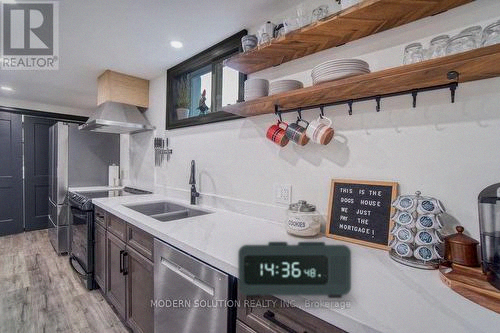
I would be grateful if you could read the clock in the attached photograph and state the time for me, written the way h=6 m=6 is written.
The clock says h=14 m=36
